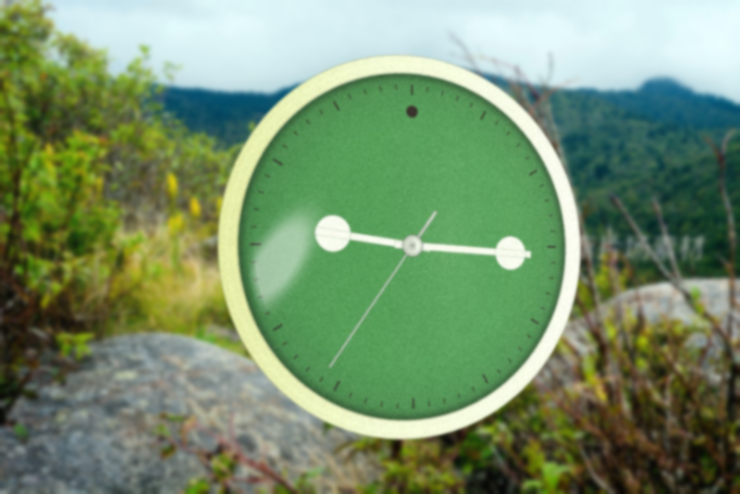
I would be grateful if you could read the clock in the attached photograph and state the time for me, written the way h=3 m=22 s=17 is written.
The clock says h=9 m=15 s=36
